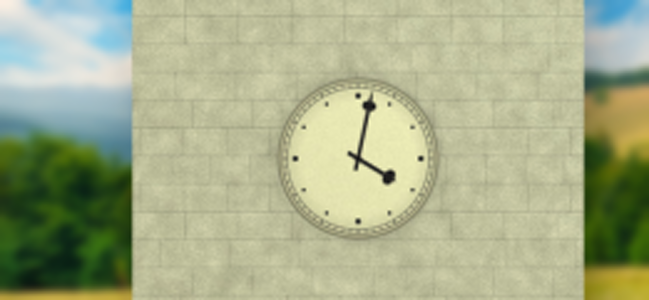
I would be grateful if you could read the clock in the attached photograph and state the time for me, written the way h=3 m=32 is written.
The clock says h=4 m=2
